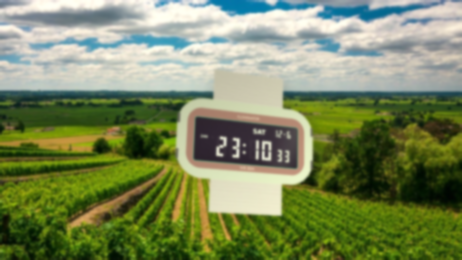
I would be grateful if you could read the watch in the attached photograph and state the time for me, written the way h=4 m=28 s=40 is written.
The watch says h=23 m=10 s=33
